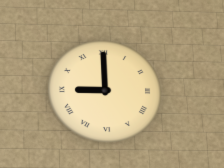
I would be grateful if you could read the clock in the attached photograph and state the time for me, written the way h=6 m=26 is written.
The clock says h=9 m=0
